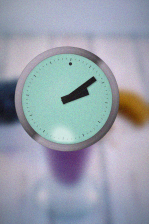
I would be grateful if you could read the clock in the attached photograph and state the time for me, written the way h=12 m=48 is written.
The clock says h=2 m=8
